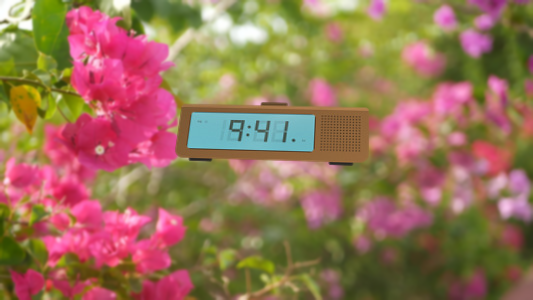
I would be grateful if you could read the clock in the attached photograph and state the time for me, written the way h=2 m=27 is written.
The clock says h=9 m=41
